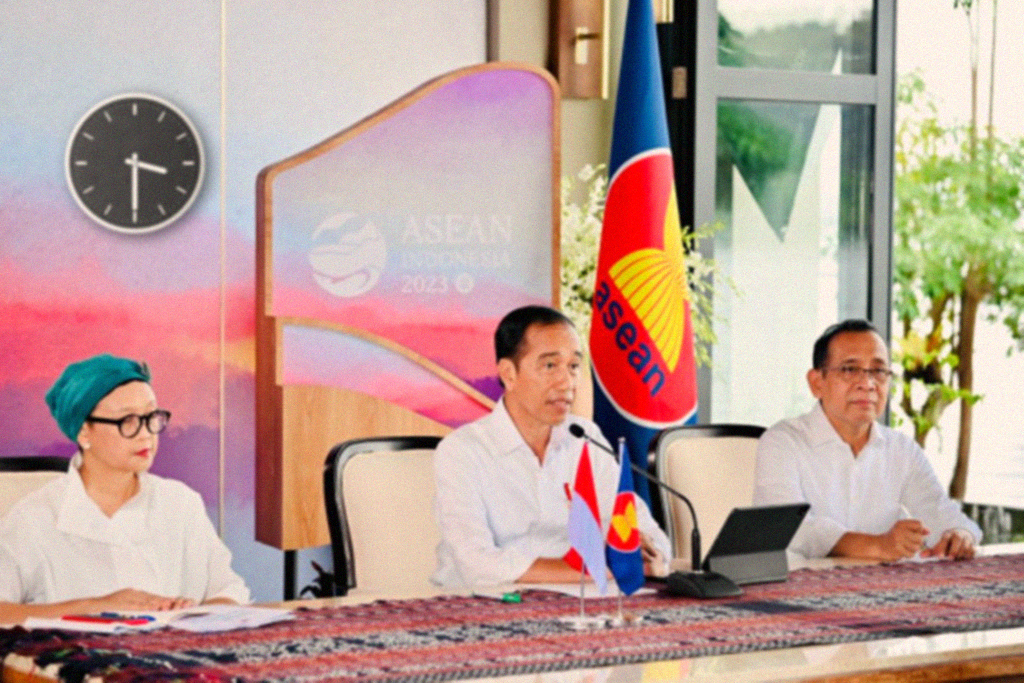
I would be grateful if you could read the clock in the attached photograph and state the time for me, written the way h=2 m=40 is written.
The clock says h=3 m=30
